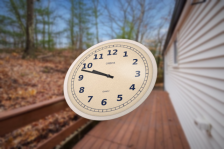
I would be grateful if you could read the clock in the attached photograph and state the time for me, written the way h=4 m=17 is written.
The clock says h=9 m=48
